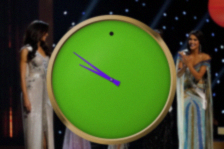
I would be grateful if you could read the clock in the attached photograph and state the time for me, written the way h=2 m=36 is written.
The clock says h=9 m=51
